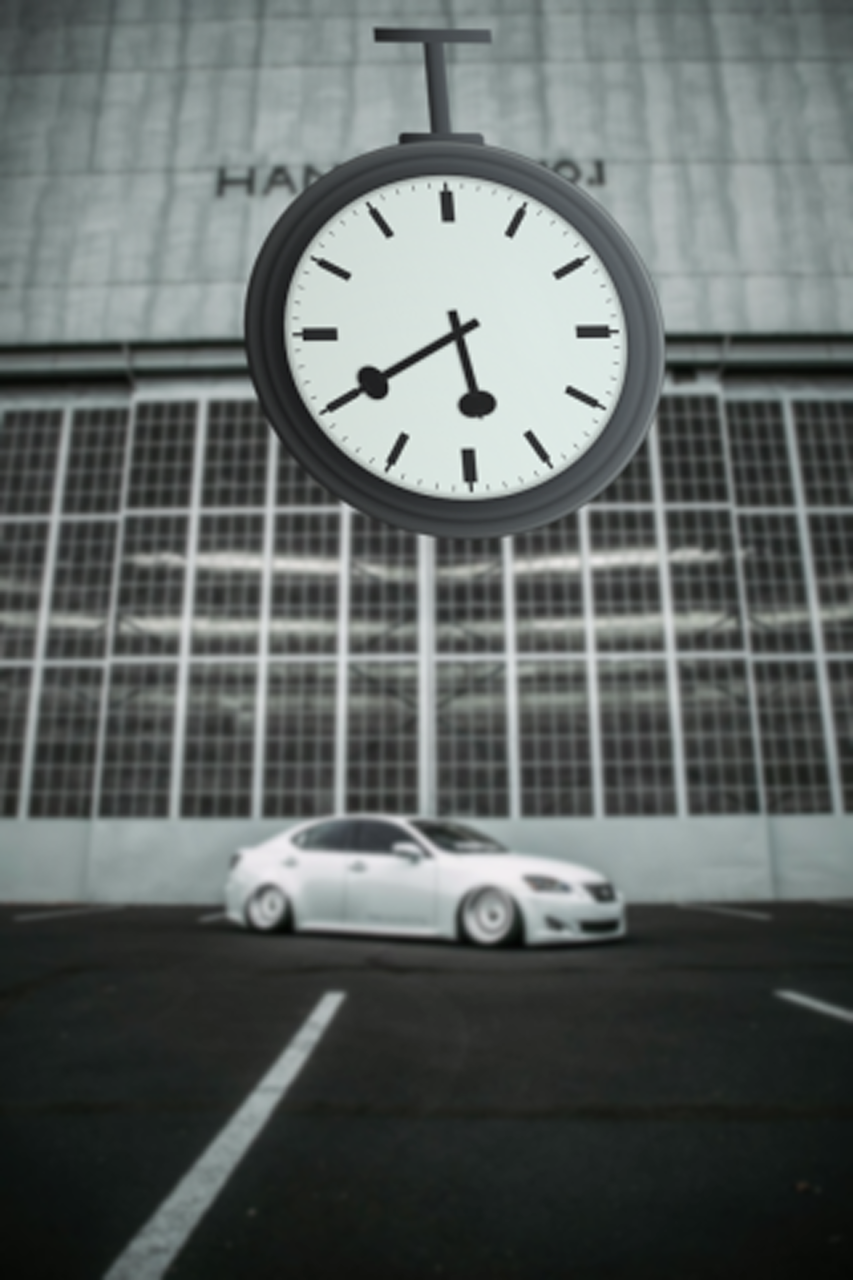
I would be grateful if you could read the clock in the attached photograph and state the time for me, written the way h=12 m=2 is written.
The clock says h=5 m=40
